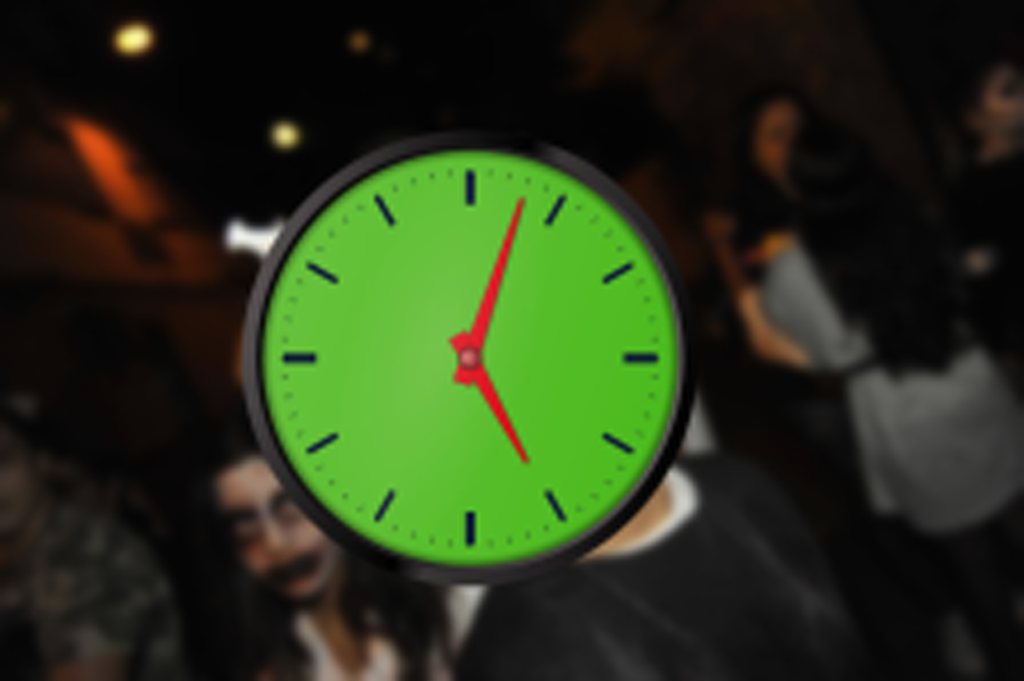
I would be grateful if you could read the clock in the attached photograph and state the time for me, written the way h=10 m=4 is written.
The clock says h=5 m=3
